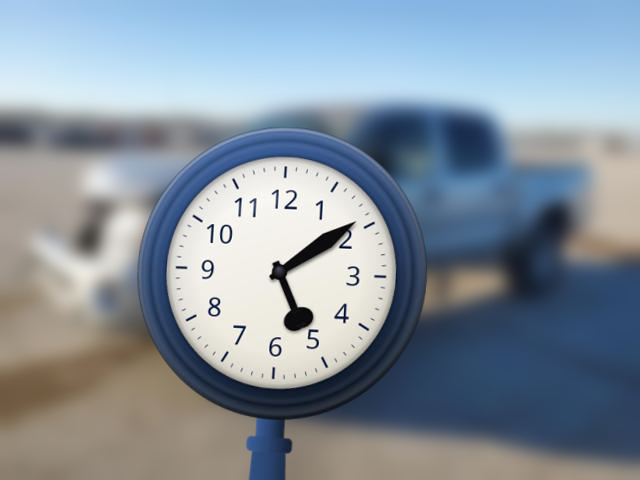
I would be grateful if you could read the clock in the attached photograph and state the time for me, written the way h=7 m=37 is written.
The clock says h=5 m=9
